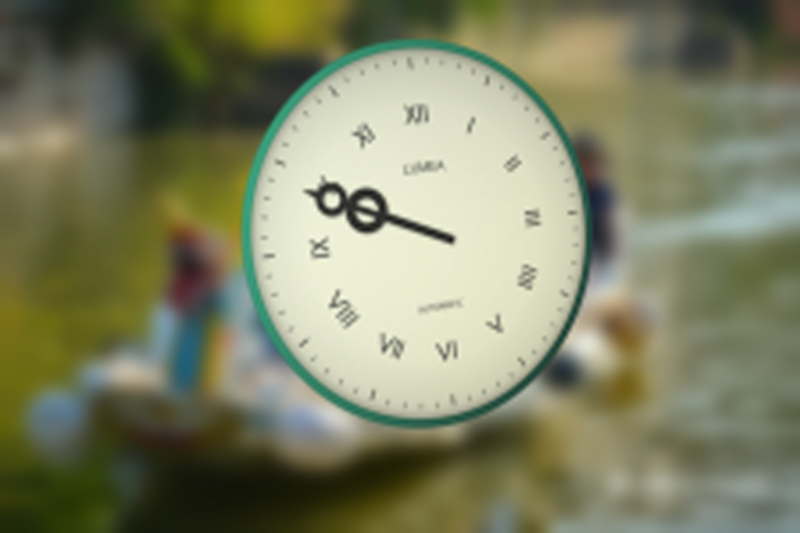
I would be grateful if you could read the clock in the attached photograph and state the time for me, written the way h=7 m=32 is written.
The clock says h=9 m=49
